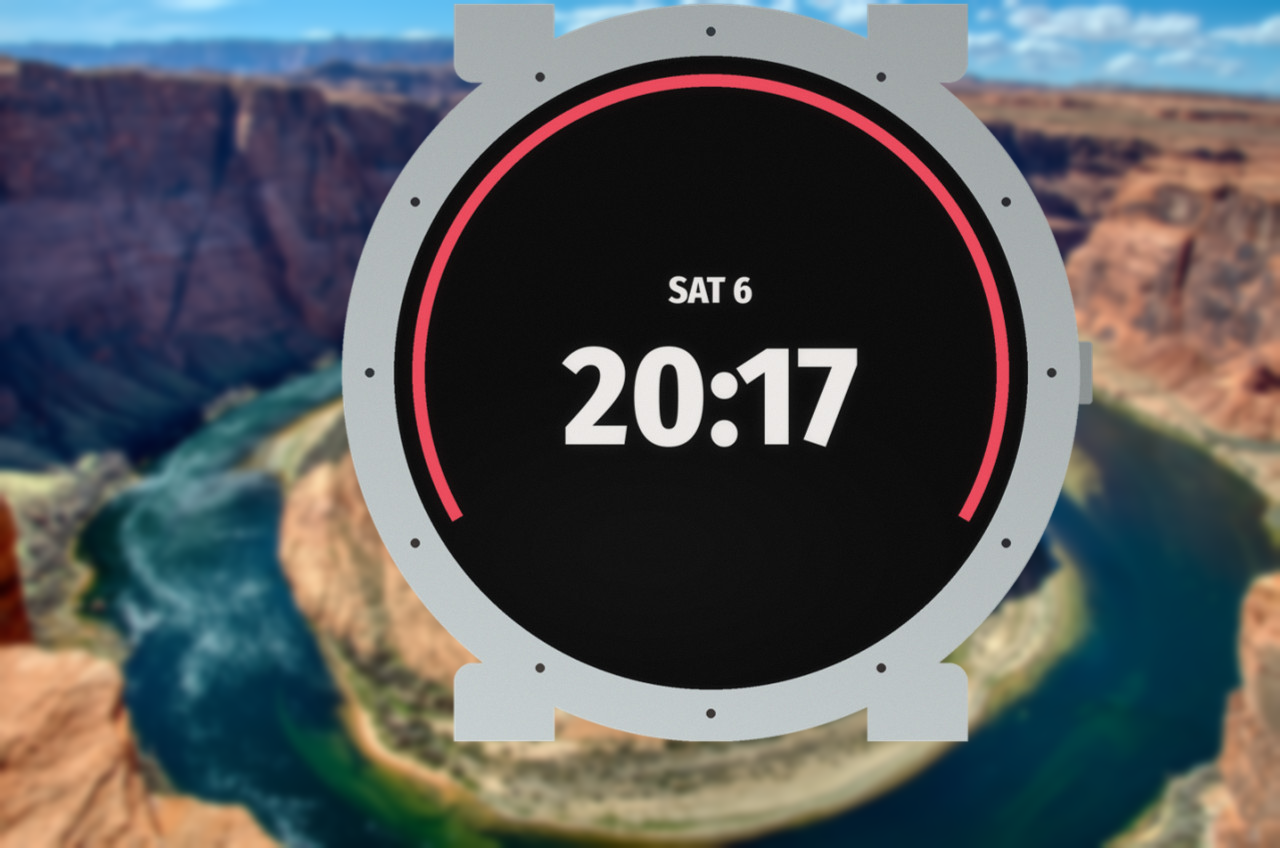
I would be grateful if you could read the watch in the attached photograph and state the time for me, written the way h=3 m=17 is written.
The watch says h=20 m=17
